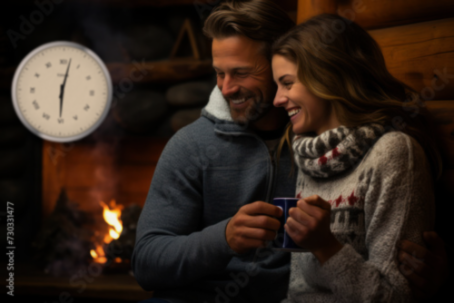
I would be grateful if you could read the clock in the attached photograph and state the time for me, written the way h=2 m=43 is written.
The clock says h=6 m=2
